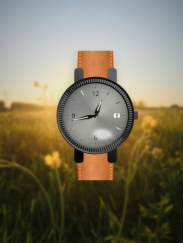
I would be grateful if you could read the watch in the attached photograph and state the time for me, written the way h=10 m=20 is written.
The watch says h=12 m=43
